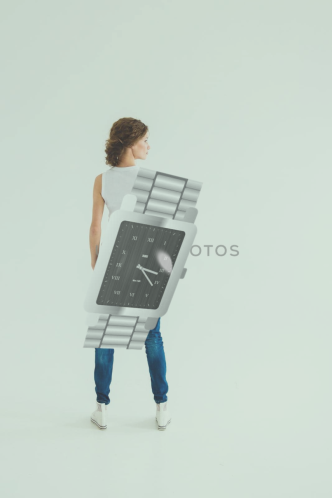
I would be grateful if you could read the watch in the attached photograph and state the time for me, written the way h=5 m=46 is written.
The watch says h=3 m=22
